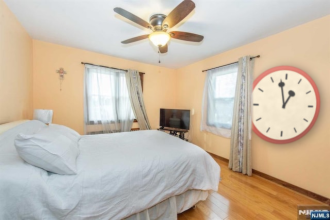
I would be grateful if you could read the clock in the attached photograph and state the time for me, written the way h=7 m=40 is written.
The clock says h=12 m=58
